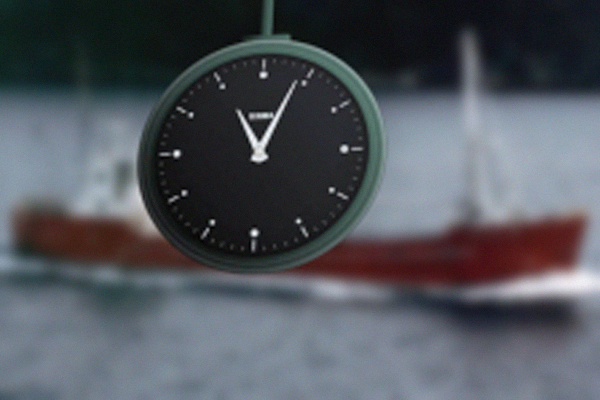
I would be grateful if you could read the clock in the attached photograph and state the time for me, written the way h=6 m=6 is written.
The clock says h=11 m=4
